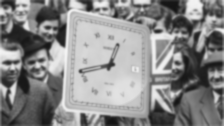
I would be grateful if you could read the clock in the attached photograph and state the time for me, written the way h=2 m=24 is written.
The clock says h=12 m=42
